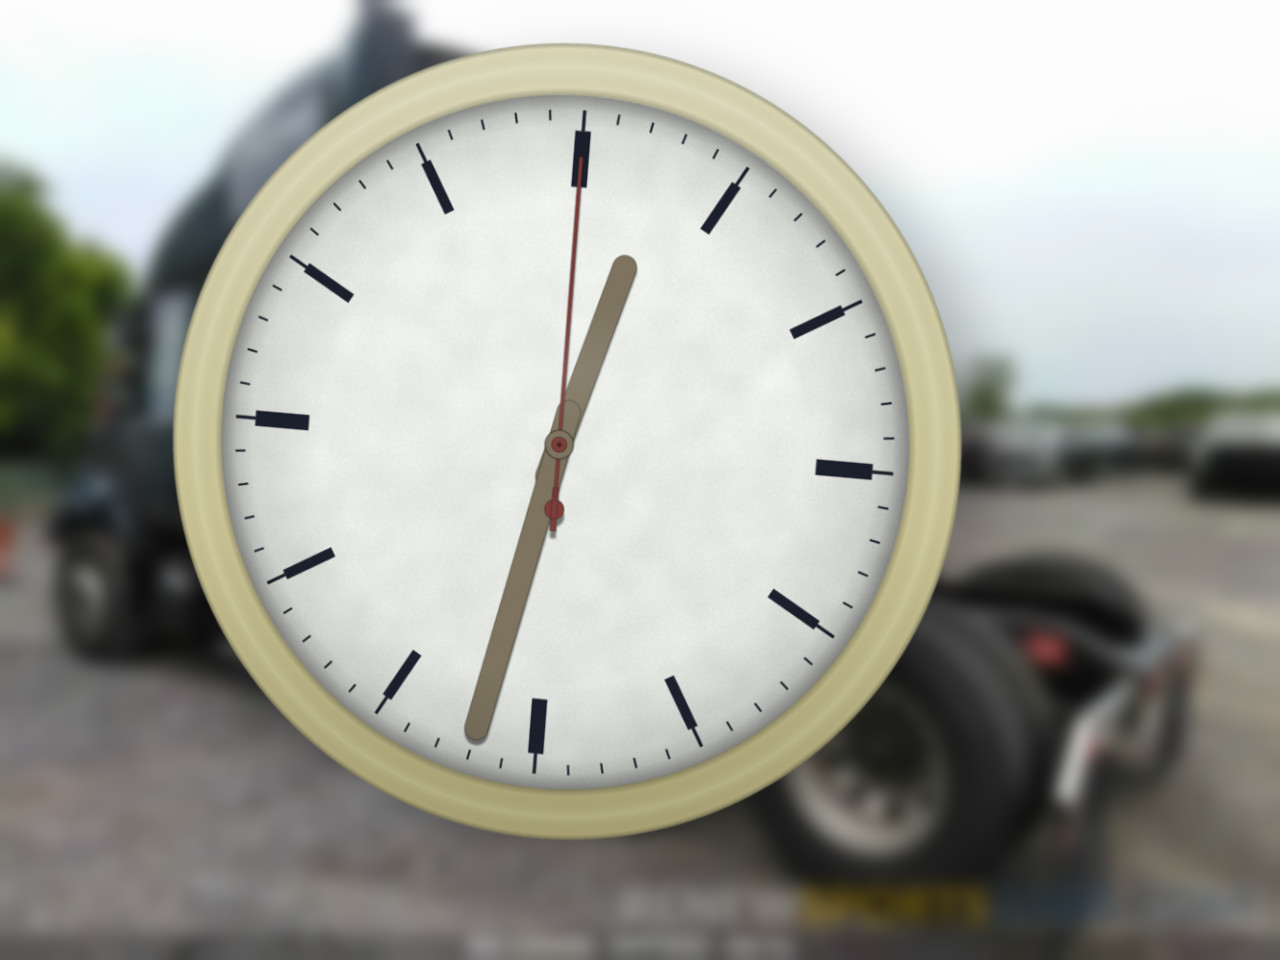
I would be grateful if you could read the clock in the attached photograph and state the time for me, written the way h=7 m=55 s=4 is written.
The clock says h=12 m=32 s=0
